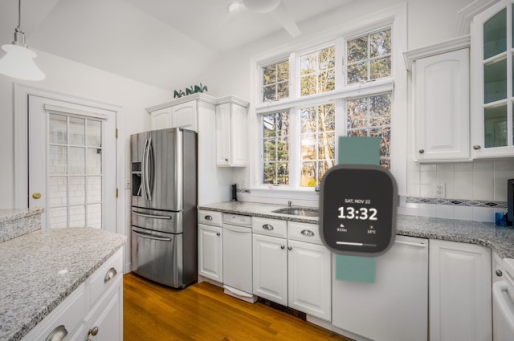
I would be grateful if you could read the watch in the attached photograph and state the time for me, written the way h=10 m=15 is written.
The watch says h=13 m=32
